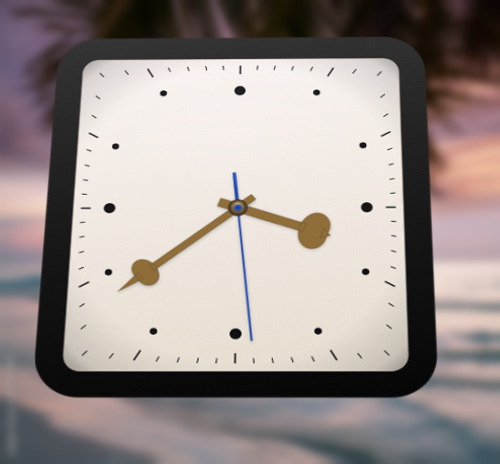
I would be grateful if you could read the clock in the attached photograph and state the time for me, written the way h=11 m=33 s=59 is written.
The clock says h=3 m=38 s=29
